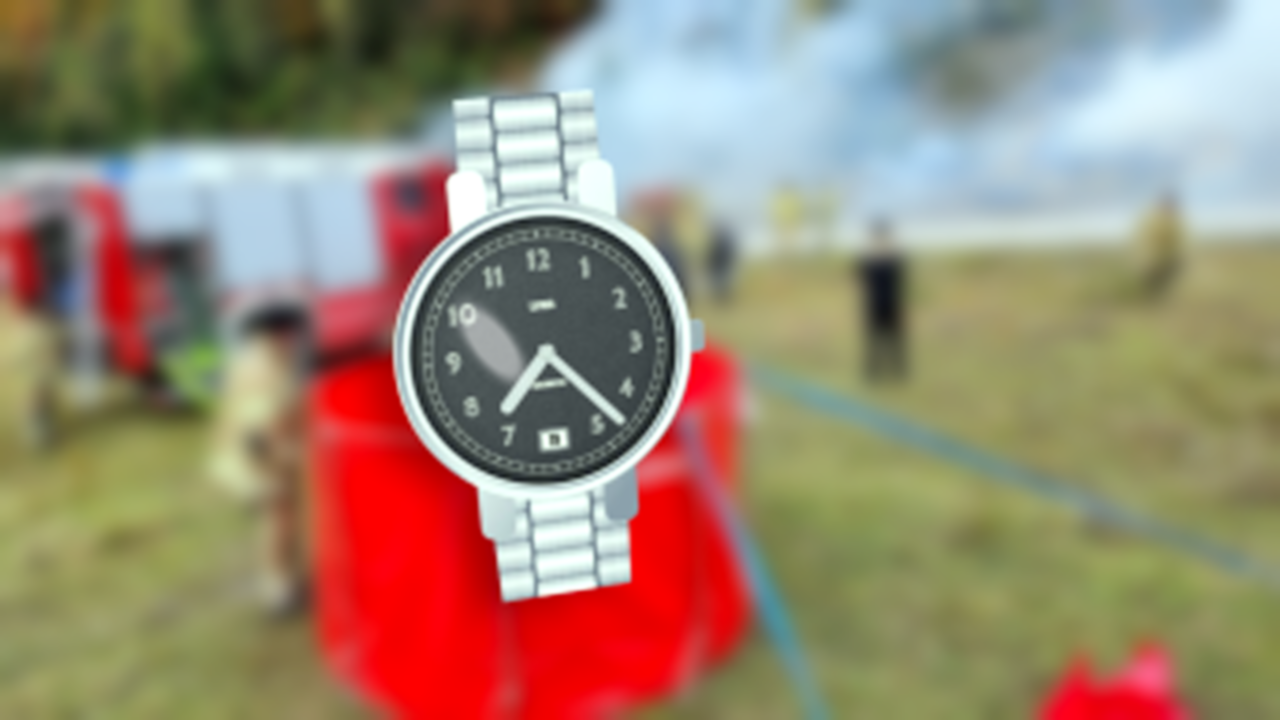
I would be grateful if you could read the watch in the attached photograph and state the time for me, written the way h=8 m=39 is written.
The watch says h=7 m=23
